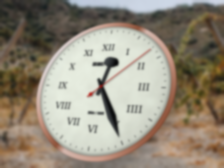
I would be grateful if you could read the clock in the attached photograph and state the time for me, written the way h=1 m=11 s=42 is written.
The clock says h=12 m=25 s=8
